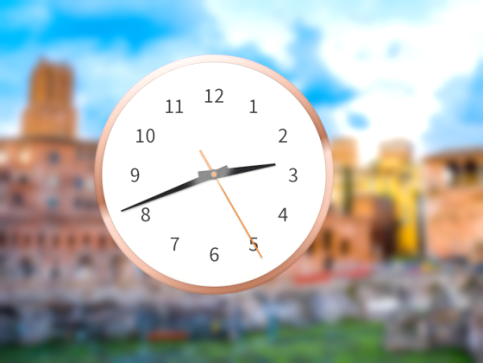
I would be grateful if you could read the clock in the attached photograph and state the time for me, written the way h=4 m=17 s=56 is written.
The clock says h=2 m=41 s=25
